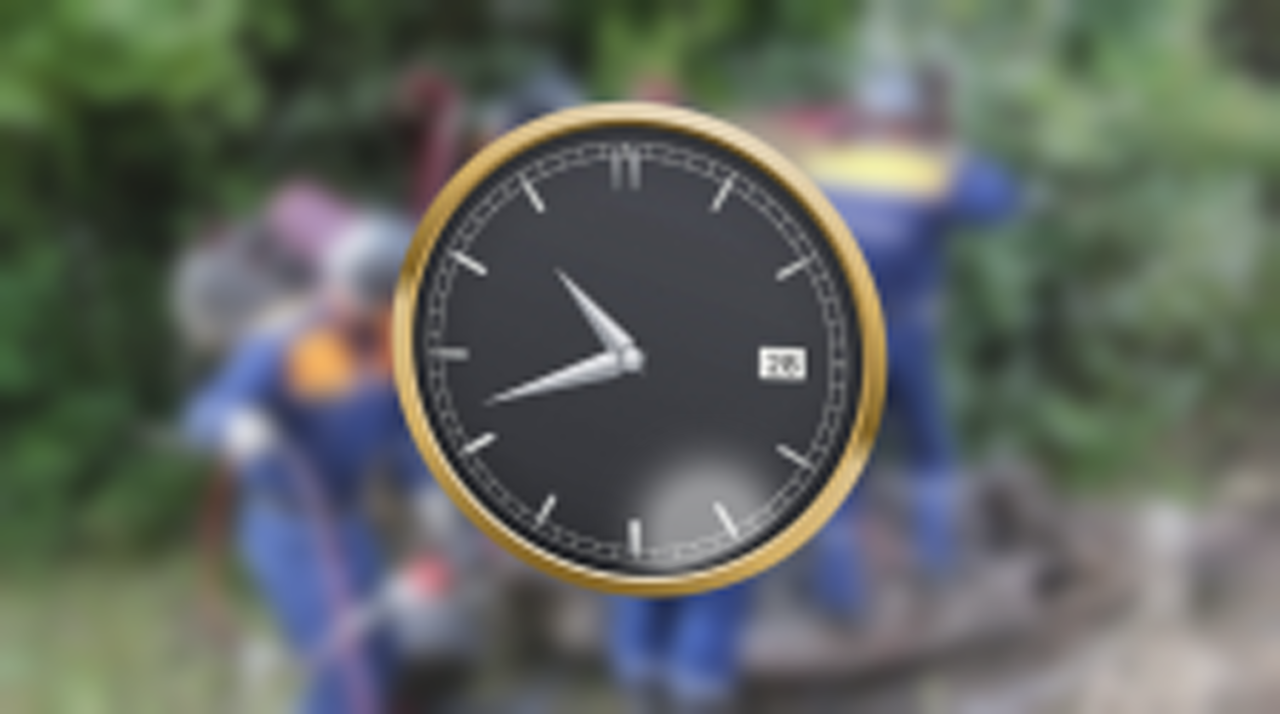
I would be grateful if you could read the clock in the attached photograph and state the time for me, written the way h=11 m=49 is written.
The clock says h=10 m=42
